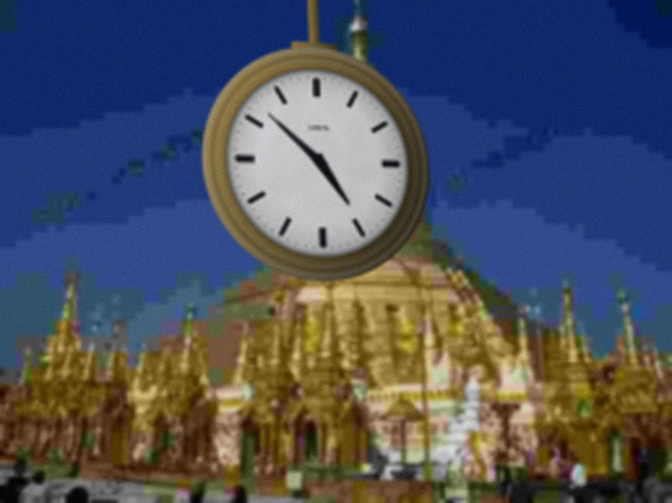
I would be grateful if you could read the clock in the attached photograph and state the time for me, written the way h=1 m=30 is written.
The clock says h=4 m=52
